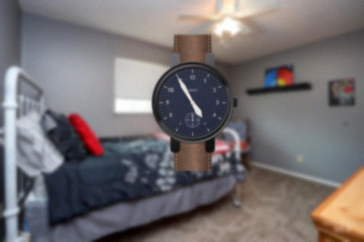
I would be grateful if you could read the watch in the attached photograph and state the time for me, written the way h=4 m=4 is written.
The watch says h=4 m=55
